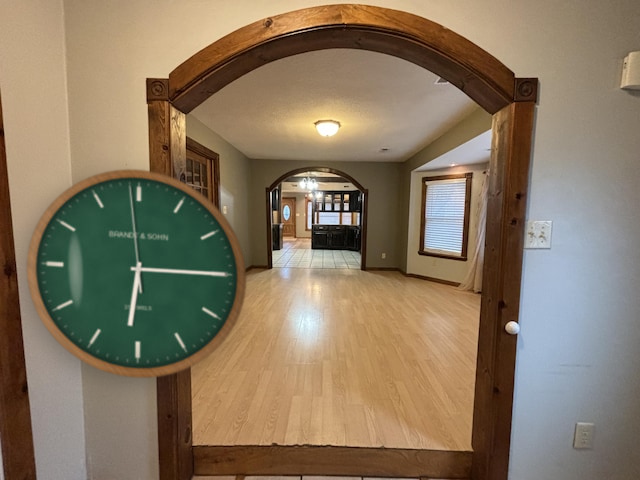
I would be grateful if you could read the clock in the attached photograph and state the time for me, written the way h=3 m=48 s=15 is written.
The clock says h=6 m=14 s=59
